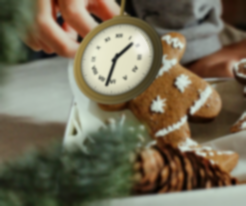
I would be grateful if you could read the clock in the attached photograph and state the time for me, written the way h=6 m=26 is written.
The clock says h=1 m=32
